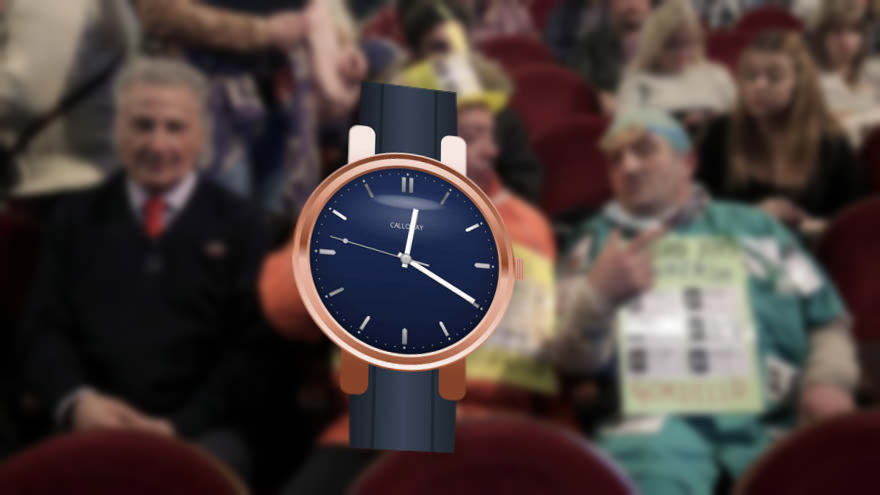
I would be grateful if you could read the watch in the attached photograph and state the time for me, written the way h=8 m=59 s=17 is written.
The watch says h=12 m=19 s=47
